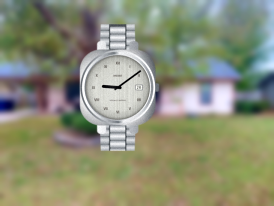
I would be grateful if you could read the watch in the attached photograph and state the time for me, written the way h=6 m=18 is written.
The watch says h=9 m=9
